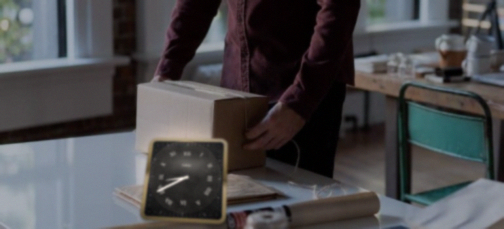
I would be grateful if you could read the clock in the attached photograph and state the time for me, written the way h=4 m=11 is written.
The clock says h=8 m=40
